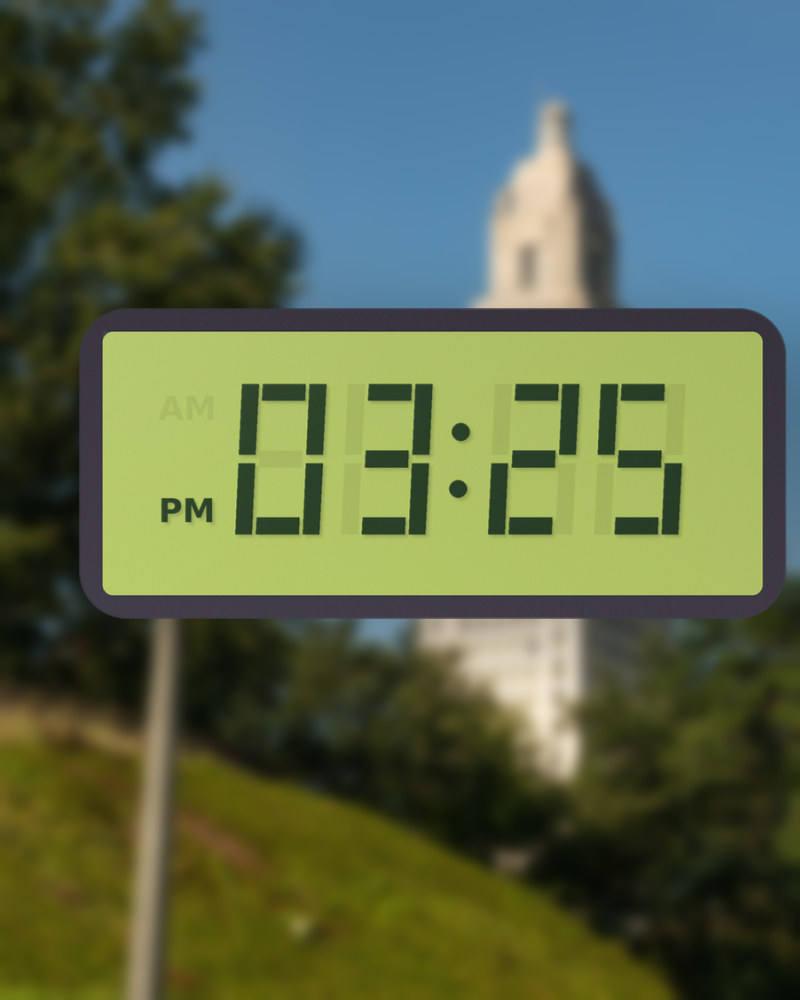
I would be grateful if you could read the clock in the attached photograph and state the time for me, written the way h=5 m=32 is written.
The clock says h=3 m=25
